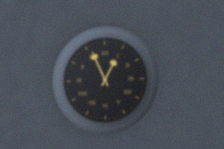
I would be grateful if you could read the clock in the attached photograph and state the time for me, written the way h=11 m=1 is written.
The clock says h=12 m=56
